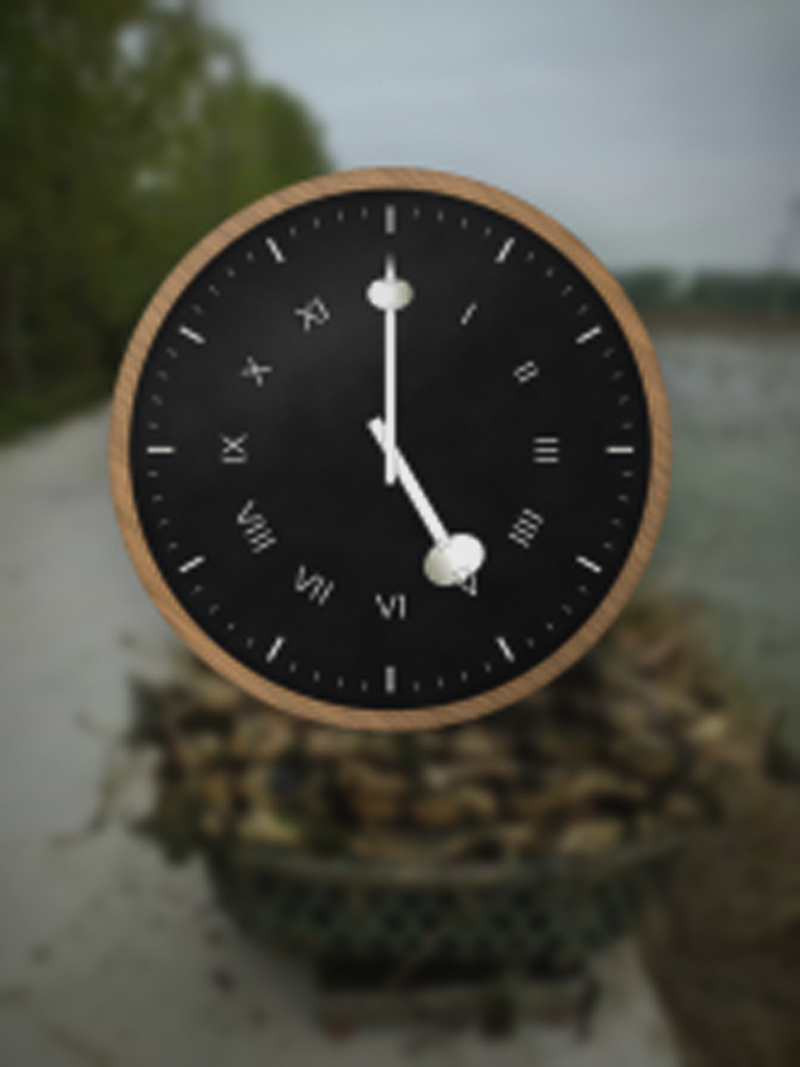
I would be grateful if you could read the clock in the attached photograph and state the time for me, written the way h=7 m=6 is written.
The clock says h=5 m=0
